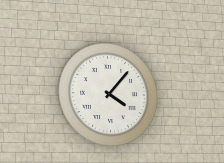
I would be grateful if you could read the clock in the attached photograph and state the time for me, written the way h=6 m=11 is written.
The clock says h=4 m=7
